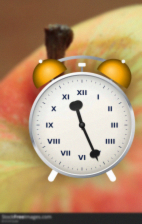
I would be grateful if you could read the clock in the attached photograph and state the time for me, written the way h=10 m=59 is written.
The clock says h=11 m=26
